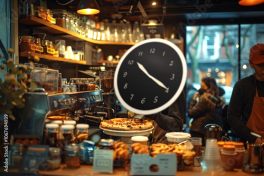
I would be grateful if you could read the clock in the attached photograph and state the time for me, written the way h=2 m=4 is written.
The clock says h=10 m=20
